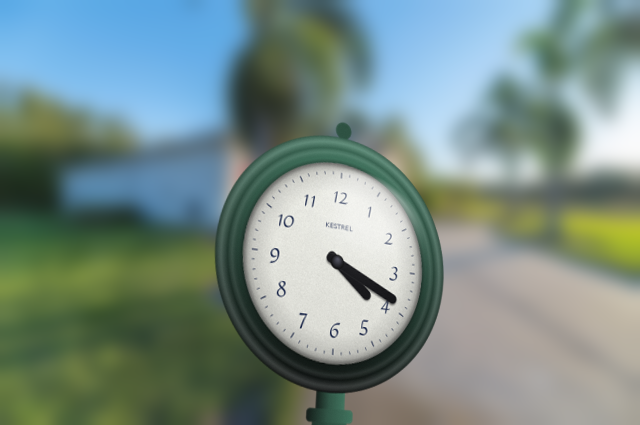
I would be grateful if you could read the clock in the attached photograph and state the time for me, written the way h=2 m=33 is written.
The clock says h=4 m=19
